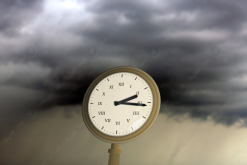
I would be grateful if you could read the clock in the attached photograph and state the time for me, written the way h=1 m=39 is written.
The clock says h=2 m=16
